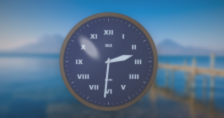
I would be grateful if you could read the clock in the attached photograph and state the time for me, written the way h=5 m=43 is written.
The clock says h=2 m=31
